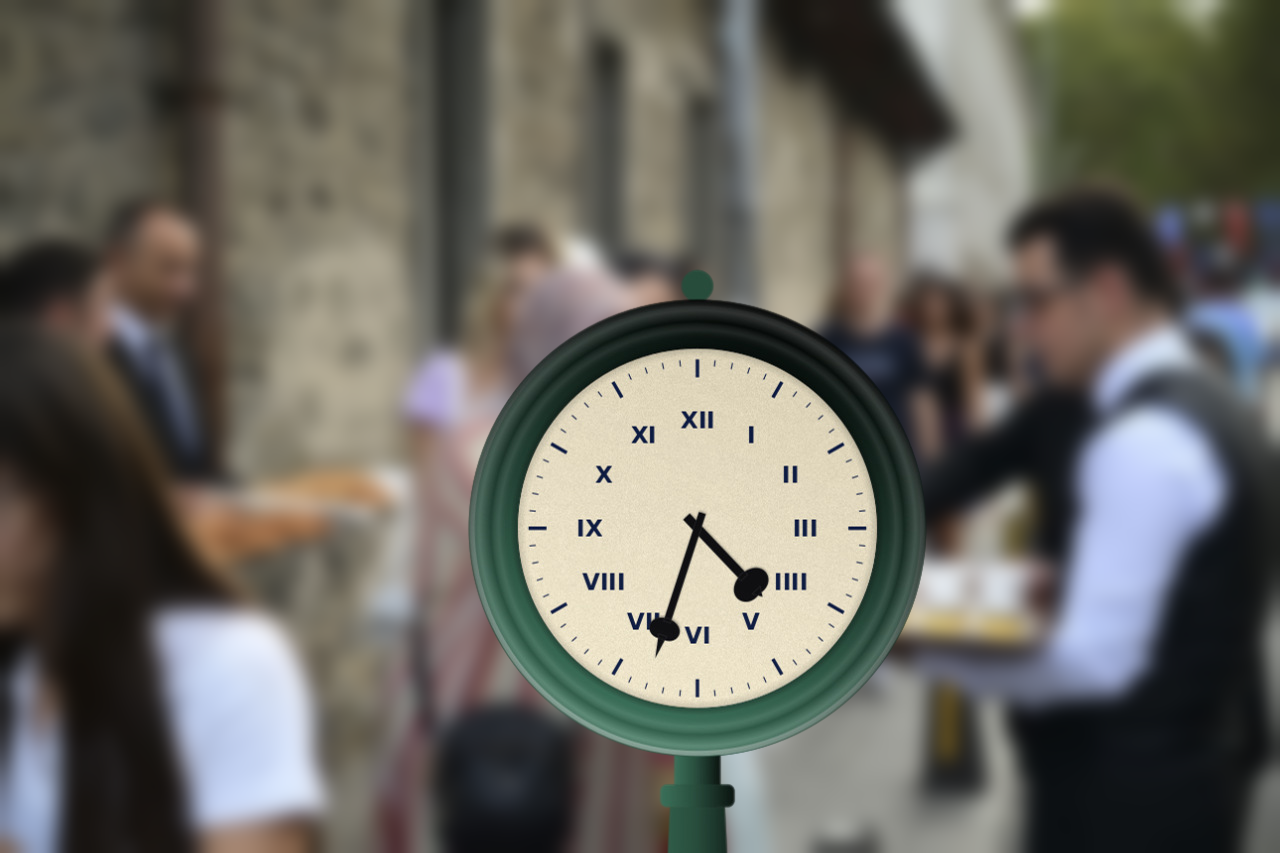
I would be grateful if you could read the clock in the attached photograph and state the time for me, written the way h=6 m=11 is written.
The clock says h=4 m=33
